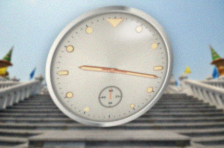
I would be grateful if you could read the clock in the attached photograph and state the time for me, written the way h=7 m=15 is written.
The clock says h=9 m=17
